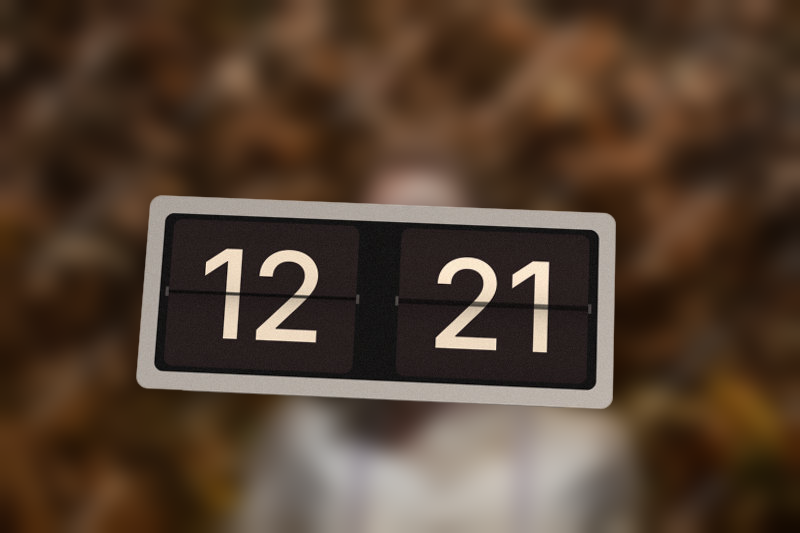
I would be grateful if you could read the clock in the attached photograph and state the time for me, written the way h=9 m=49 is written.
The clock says h=12 m=21
